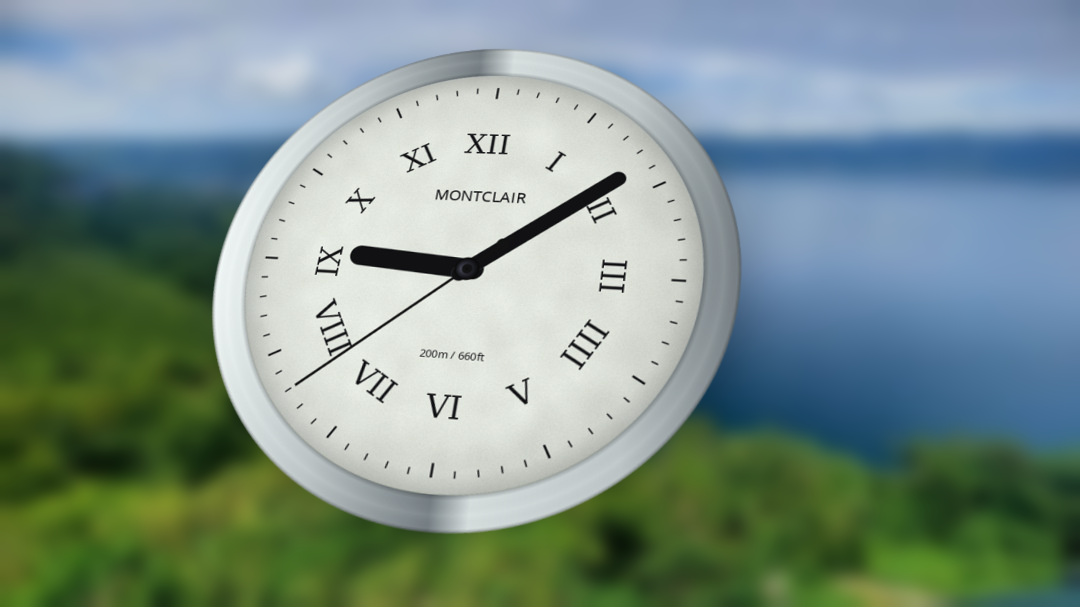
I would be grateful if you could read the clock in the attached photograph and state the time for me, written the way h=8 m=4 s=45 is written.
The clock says h=9 m=8 s=38
